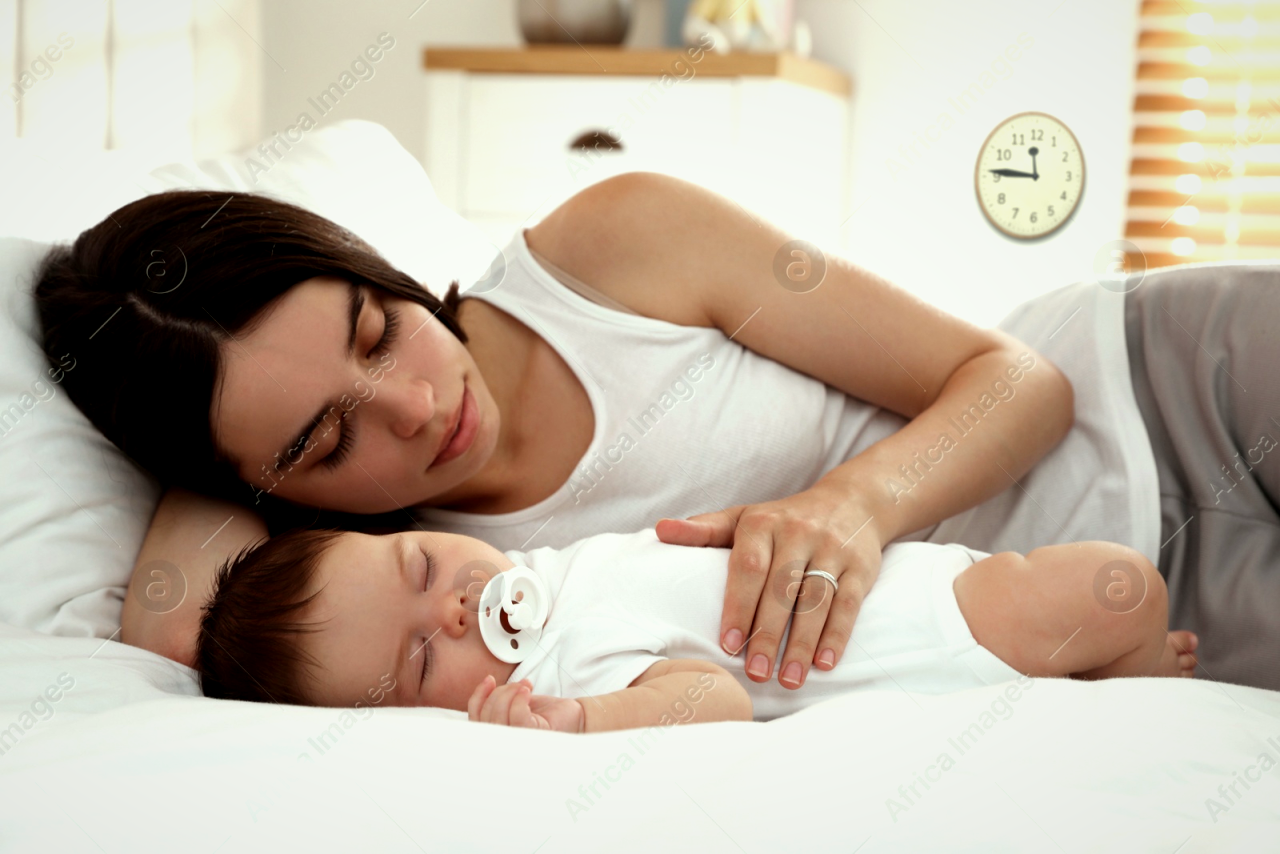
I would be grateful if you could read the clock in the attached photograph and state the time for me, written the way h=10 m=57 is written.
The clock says h=11 m=46
